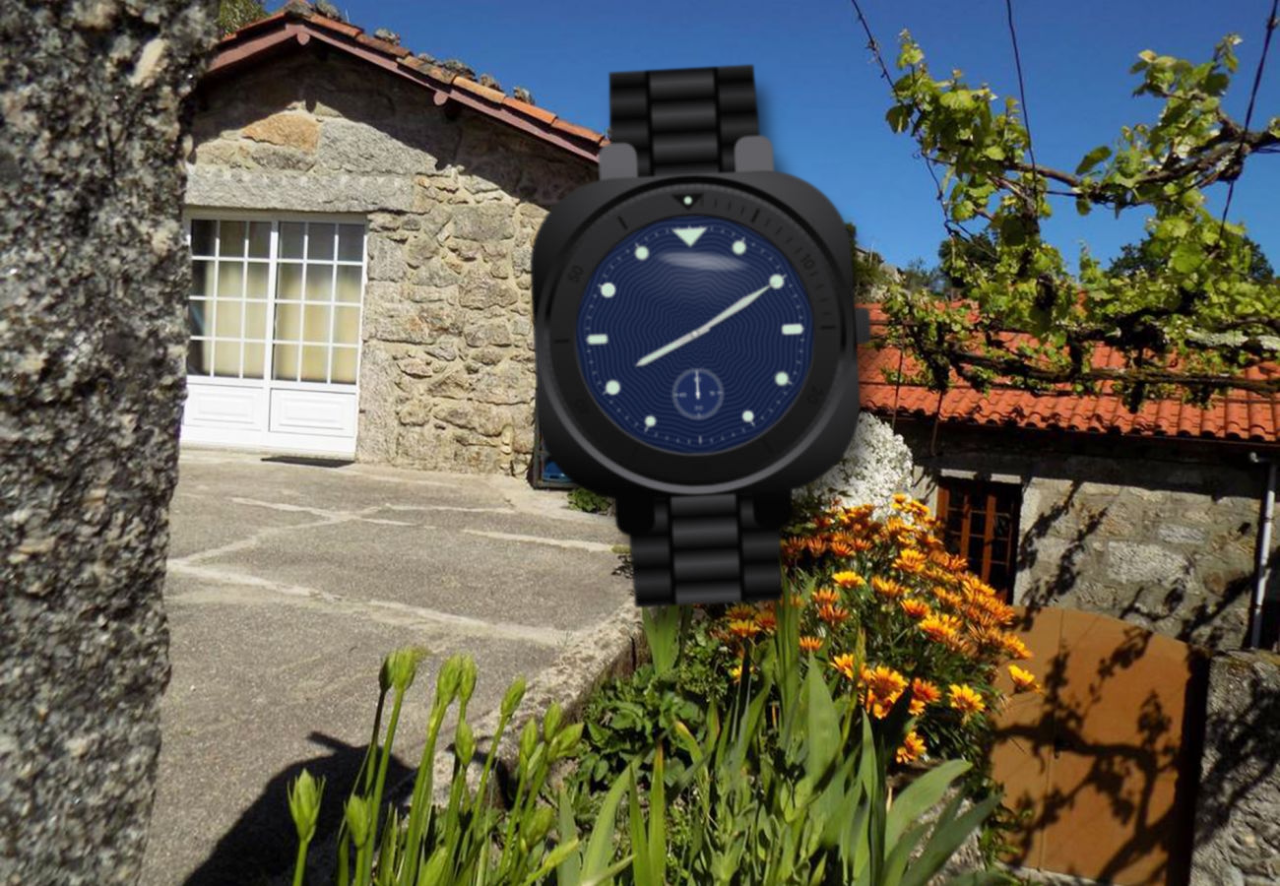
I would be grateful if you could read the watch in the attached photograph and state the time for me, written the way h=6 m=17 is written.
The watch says h=8 m=10
